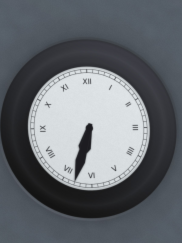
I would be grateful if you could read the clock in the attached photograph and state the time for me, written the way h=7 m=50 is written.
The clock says h=6 m=33
